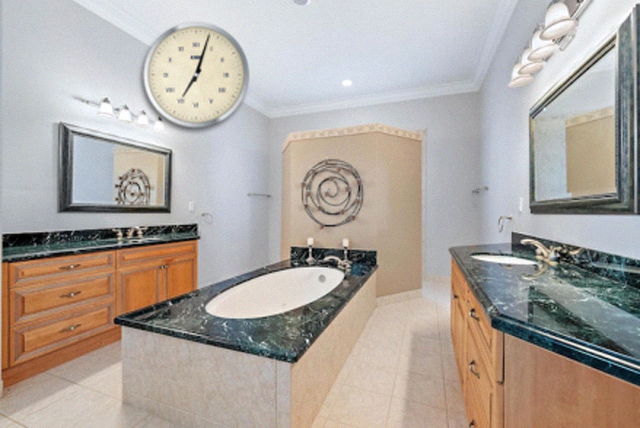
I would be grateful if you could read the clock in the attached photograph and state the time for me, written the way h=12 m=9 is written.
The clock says h=7 m=3
